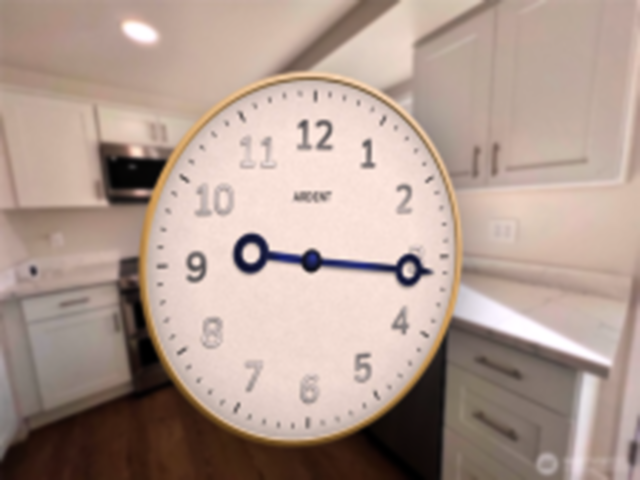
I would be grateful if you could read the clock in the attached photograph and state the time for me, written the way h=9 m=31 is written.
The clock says h=9 m=16
